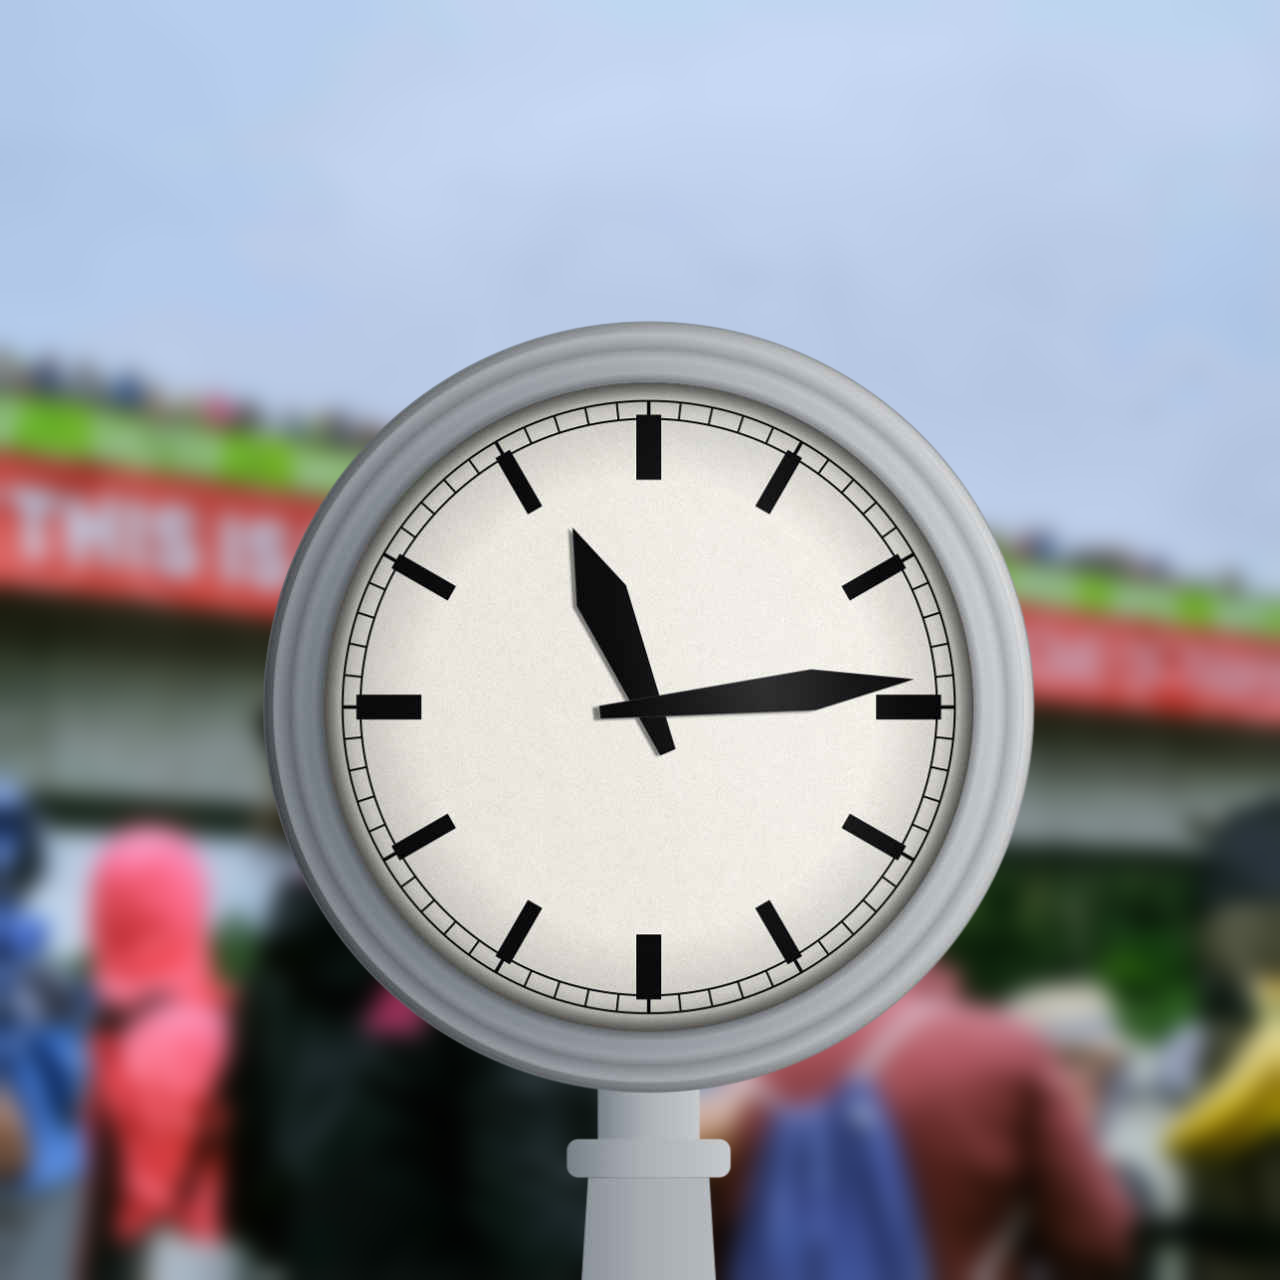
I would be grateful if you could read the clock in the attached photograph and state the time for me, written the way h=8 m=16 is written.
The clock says h=11 m=14
